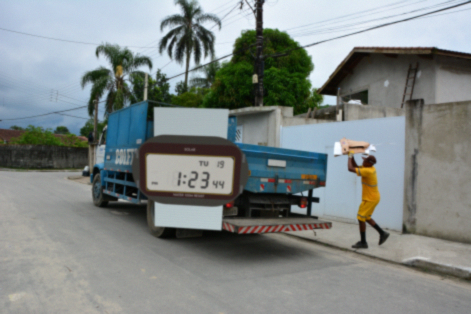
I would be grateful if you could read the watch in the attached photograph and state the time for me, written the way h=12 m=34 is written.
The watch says h=1 m=23
